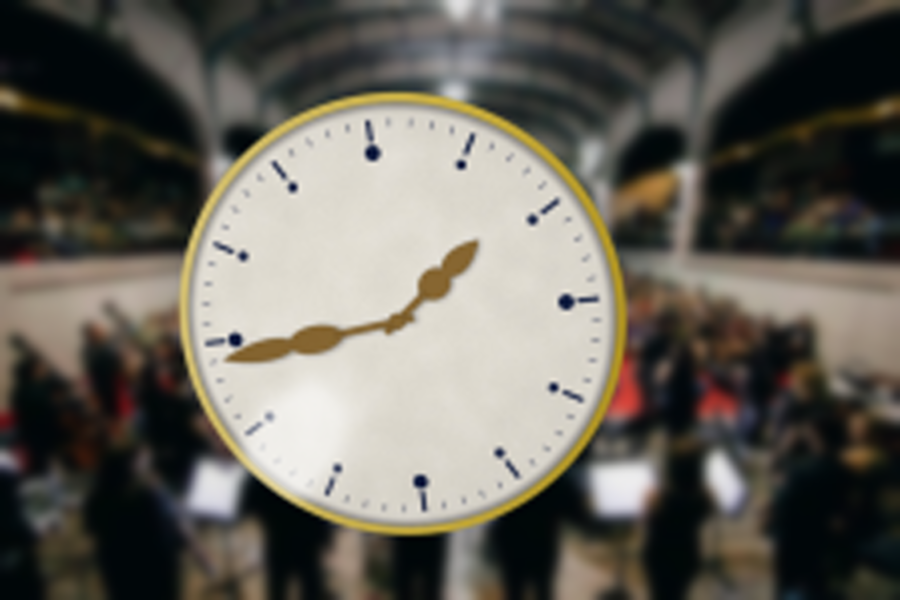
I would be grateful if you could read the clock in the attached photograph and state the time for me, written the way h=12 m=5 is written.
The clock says h=1 m=44
